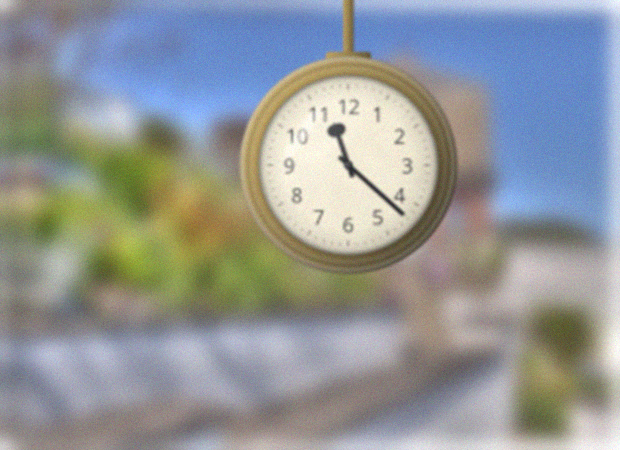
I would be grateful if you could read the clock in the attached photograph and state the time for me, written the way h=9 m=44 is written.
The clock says h=11 m=22
